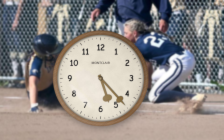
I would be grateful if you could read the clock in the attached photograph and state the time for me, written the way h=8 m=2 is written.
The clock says h=5 m=23
